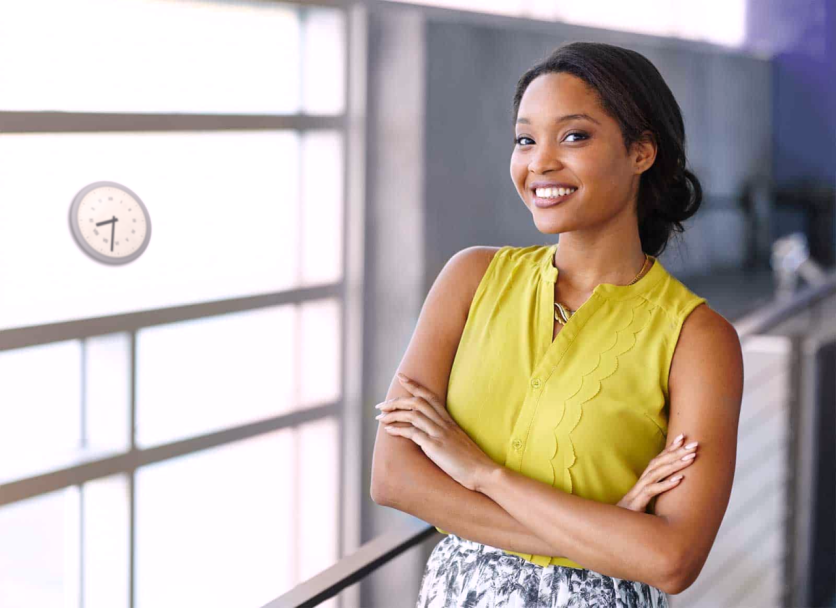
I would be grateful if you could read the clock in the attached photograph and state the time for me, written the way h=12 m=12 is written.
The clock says h=8 m=32
